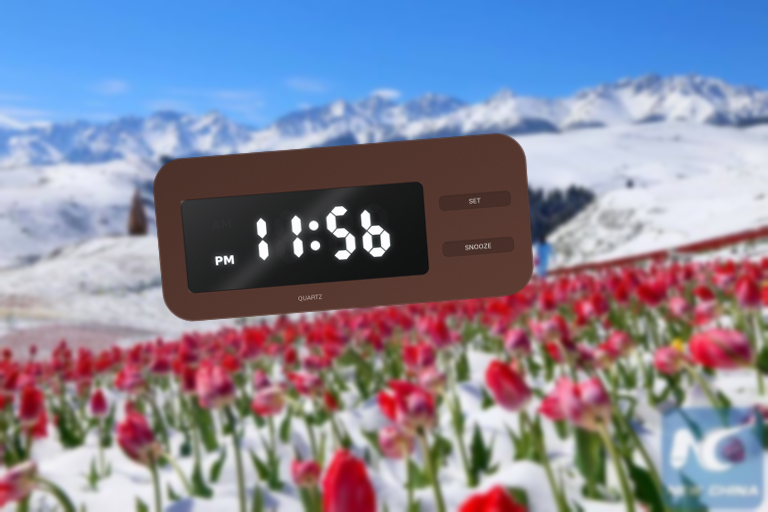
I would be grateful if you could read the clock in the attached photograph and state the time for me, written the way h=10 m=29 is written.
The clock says h=11 m=56
